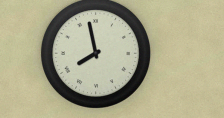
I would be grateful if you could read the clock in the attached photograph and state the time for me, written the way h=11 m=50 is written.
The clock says h=7 m=58
